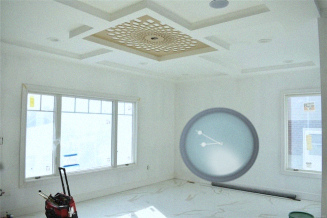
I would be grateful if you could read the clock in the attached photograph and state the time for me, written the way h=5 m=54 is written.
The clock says h=8 m=50
